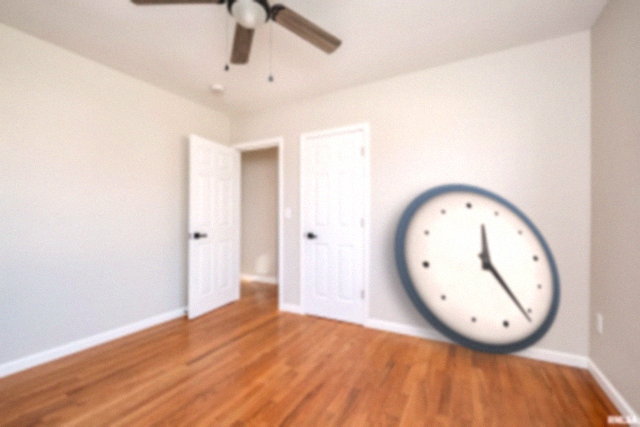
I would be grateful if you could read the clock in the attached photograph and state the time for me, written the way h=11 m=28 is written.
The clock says h=12 m=26
